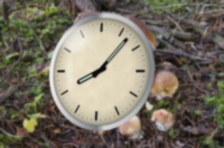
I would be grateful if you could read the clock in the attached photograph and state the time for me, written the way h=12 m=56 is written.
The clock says h=8 m=7
